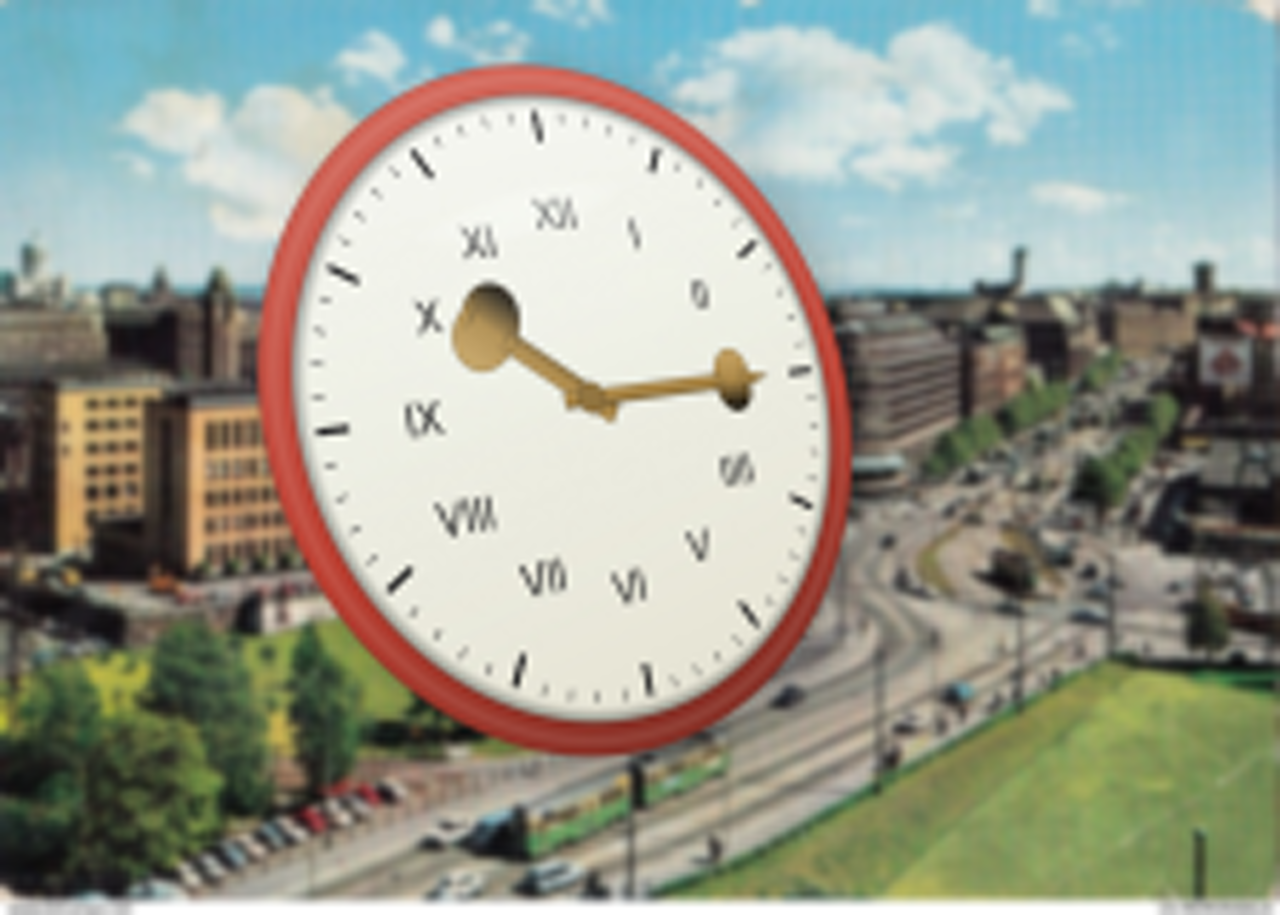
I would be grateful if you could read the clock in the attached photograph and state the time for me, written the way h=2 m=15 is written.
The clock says h=10 m=15
